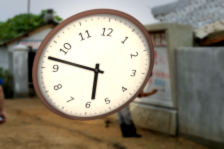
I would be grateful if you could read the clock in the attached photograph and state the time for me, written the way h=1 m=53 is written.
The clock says h=5 m=47
